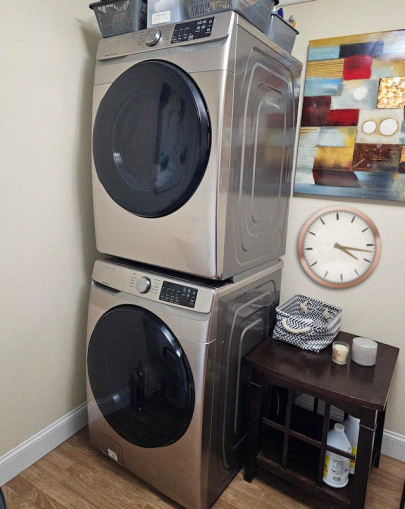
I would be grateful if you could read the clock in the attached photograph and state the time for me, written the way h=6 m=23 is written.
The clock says h=4 m=17
